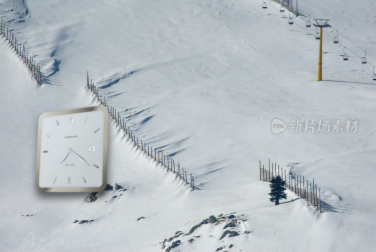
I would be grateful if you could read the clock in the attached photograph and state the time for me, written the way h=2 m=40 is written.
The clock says h=7 m=21
